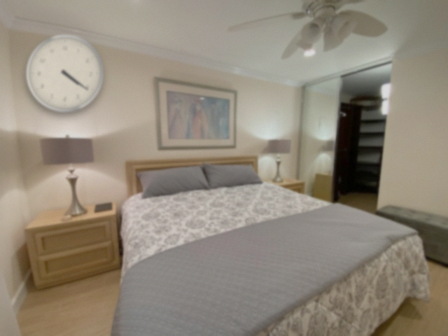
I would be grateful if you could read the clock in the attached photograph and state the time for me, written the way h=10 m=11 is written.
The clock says h=4 m=21
